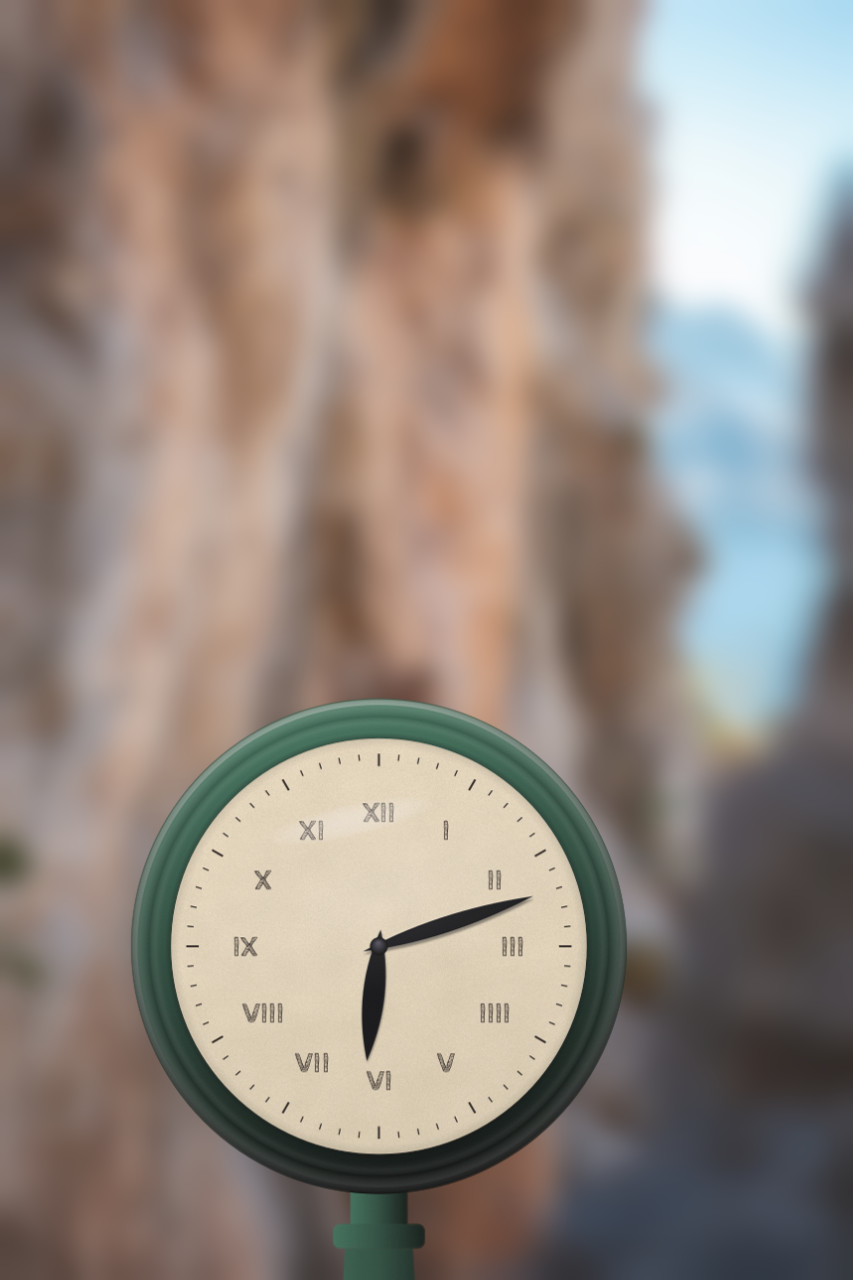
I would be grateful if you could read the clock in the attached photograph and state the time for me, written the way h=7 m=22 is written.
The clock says h=6 m=12
